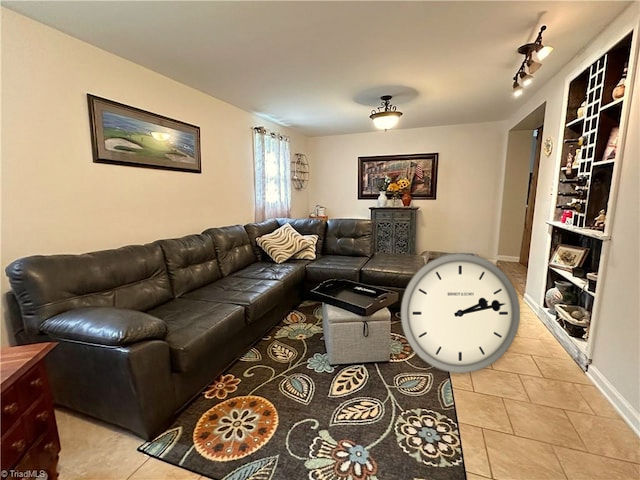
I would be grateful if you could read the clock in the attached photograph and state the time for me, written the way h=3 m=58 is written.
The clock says h=2 m=13
